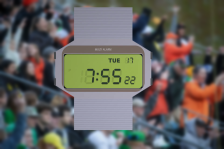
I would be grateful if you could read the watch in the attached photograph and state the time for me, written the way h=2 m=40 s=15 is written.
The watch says h=7 m=55 s=22
